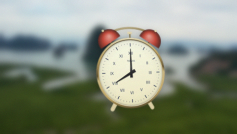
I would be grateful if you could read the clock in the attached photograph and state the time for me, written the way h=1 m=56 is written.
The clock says h=8 m=0
